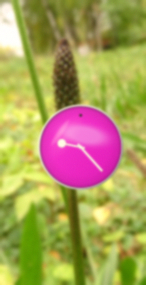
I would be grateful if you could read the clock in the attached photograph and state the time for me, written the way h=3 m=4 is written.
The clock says h=9 m=23
